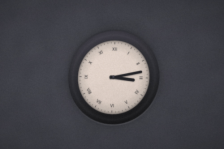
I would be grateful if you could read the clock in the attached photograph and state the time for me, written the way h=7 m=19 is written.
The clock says h=3 m=13
